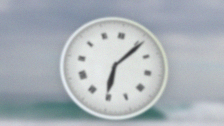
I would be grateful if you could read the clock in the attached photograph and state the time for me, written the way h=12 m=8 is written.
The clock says h=6 m=6
